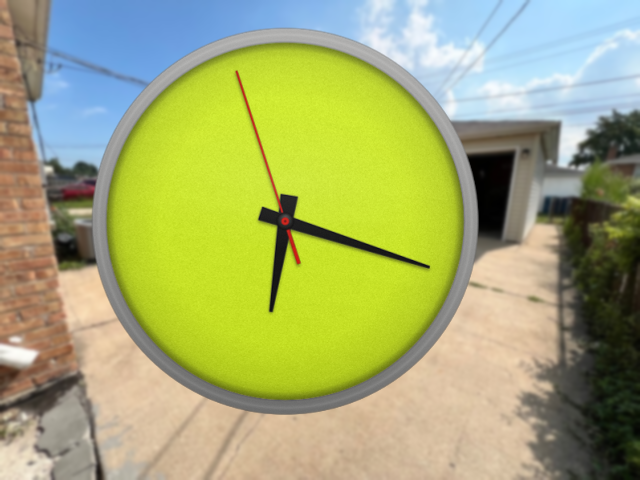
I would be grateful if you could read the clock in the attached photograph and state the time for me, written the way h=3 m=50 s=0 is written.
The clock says h=6 m=17 s=57
